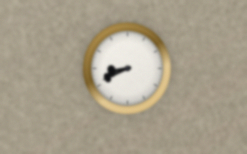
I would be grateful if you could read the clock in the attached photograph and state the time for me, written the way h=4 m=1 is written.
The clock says h=8 m=41
